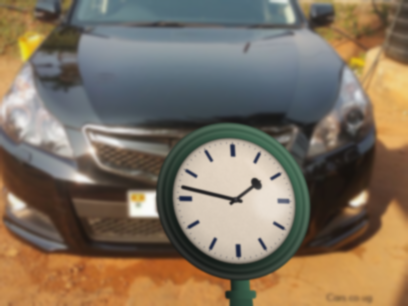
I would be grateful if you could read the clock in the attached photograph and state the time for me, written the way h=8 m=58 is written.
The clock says h=1 m=47
